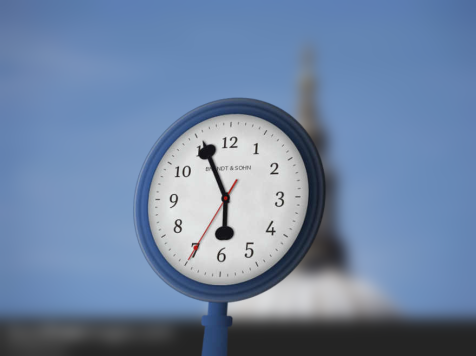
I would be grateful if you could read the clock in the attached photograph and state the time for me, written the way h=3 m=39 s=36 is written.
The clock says h=5 m=55 s=35
